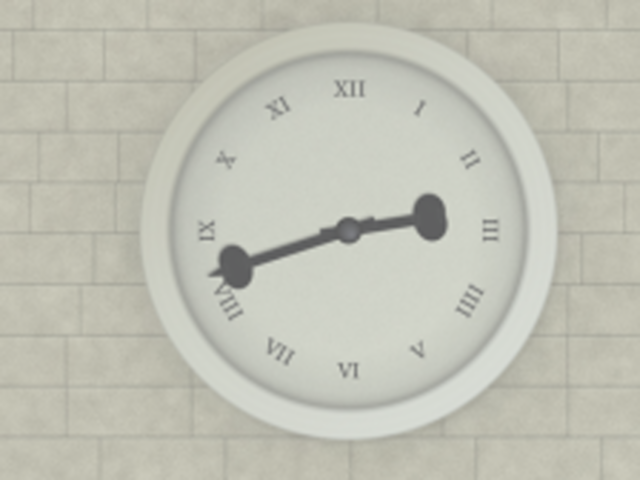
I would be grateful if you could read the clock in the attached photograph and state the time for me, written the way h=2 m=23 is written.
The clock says h=2 m=42
